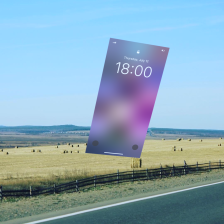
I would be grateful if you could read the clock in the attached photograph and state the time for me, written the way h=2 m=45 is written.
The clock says h=18 m=0
